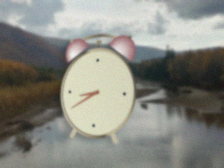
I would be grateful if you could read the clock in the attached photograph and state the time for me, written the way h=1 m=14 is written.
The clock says h=8 m=40
